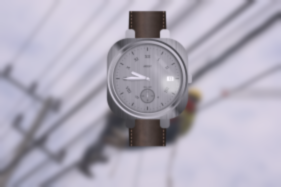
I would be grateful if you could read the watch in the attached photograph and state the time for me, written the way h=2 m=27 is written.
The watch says h=9 m=45
